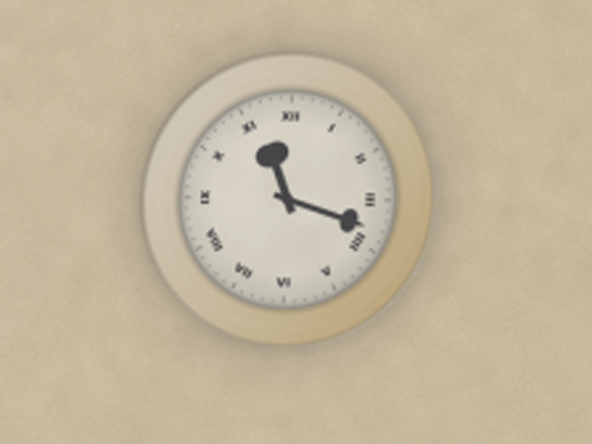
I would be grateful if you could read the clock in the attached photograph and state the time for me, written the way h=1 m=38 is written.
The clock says h=11 m=18
